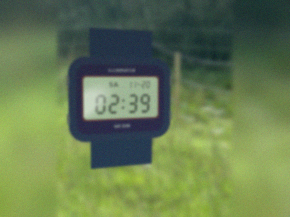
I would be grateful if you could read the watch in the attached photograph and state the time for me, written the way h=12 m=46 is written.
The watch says h=2 m=39
